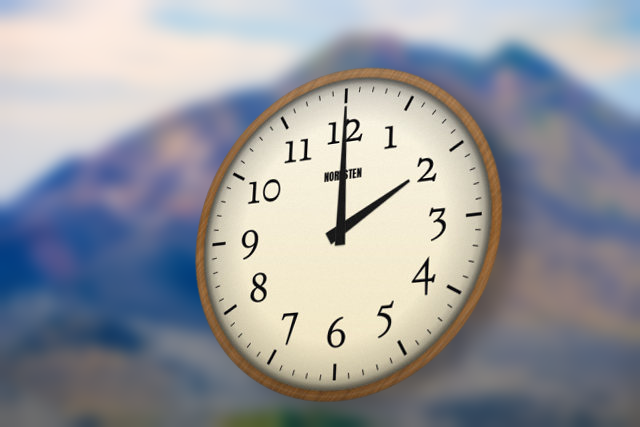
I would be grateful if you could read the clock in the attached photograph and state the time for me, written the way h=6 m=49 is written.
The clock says h=2 m=0
